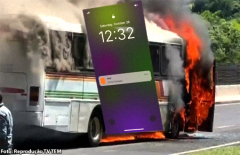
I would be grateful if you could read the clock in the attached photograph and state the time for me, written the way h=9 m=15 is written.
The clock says h=12 m=32
